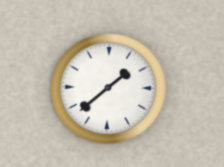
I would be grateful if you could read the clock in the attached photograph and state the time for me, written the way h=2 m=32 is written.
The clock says h=1 m=38
